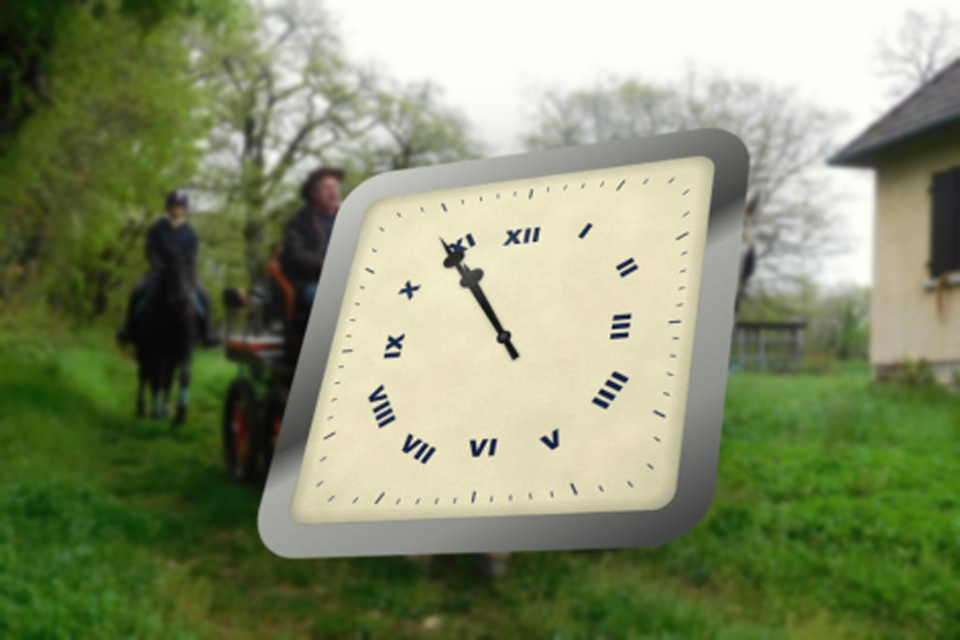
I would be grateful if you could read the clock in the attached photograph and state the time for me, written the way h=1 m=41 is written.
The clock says h=10 m=54
